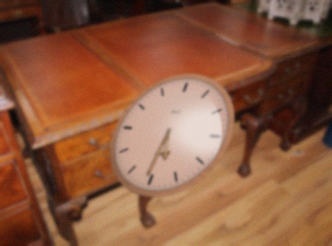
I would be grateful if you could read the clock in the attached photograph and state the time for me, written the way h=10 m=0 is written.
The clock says h=5 m=31
